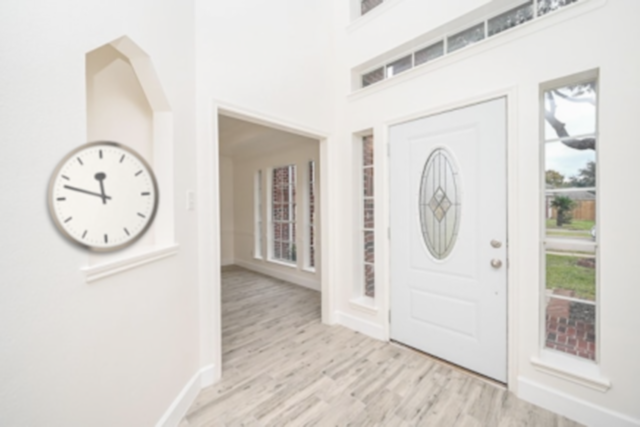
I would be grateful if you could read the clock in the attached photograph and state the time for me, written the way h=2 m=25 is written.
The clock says h=11 m=48
